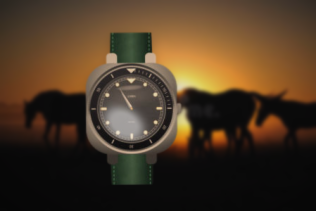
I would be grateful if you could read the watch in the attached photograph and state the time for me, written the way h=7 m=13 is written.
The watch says h=10 m=55
